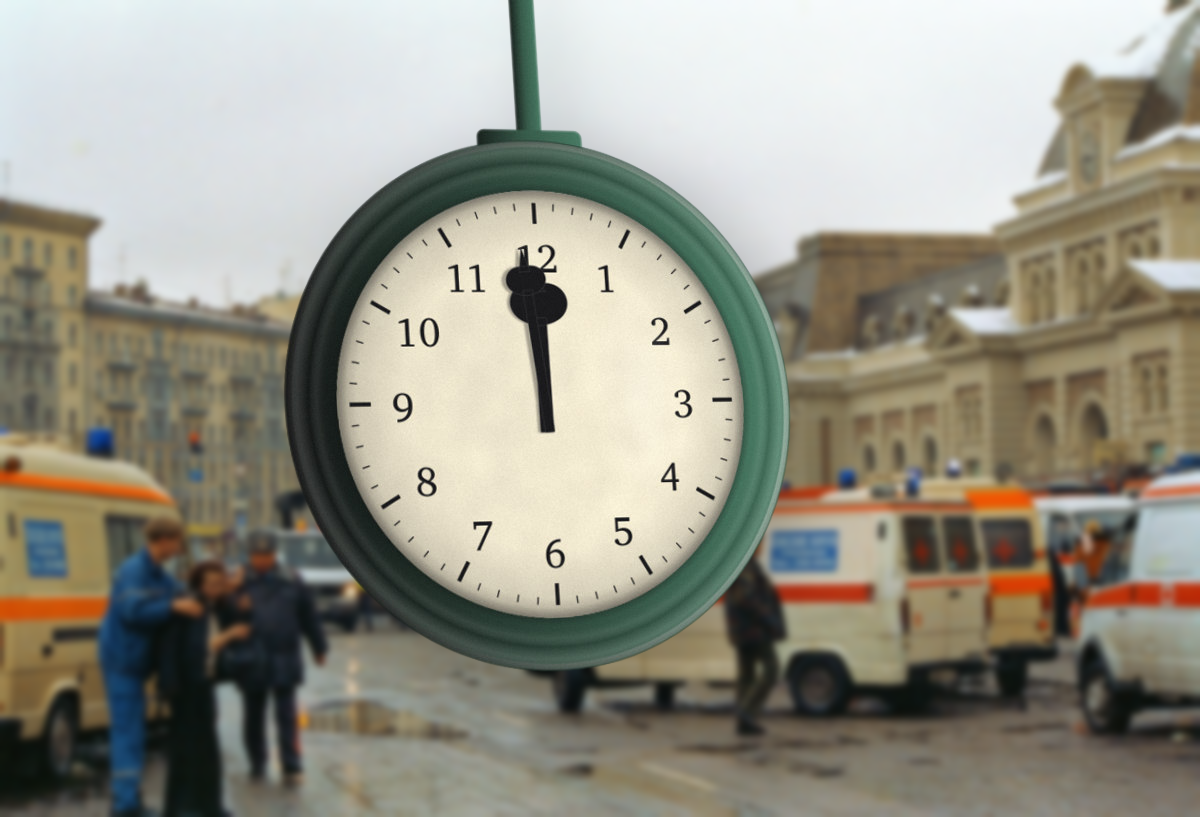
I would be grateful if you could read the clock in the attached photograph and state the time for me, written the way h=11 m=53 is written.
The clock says h=11 m=59
